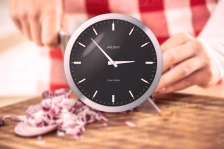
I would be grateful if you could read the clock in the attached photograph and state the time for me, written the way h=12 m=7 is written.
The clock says h=2 m=53
